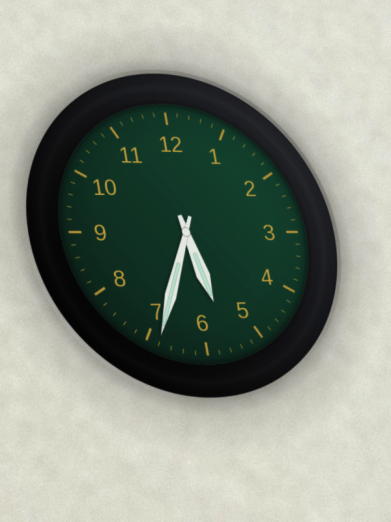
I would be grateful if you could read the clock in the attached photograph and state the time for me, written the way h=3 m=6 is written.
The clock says h=5 m=34
